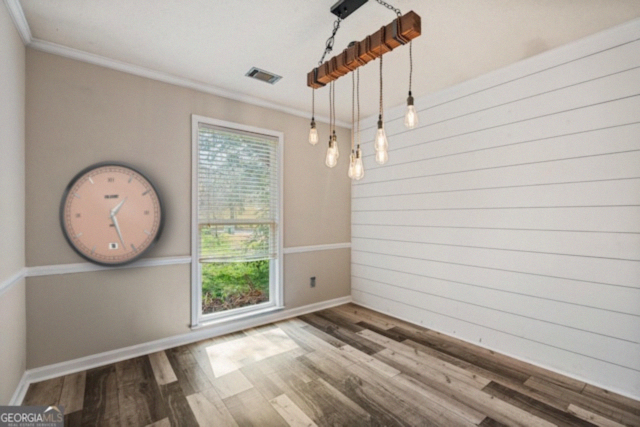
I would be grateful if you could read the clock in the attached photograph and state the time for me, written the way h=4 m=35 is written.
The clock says h=1 m=27
